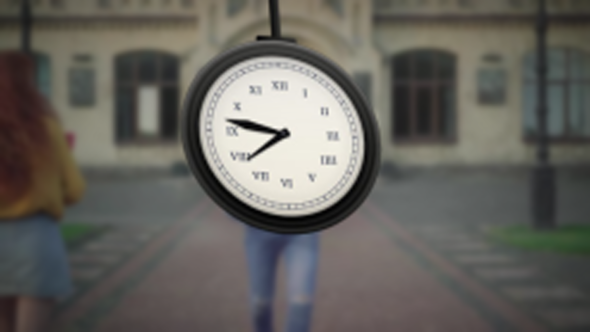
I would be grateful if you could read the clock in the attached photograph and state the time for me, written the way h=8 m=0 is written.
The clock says h=7 m=47
